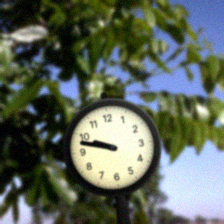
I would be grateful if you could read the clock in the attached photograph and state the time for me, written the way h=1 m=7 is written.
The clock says h=9 m=48
